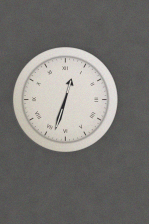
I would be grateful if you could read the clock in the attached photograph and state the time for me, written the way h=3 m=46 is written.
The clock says h=12 m=33
